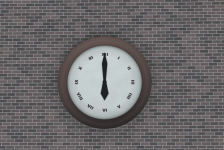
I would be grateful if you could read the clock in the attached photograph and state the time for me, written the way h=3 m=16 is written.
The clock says h=6 m=0
